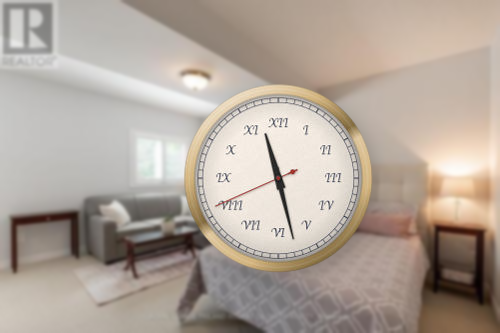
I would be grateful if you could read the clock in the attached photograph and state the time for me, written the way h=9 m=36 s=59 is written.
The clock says h=11 m=27 s=41
